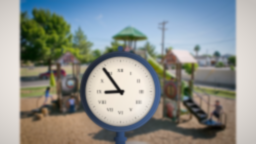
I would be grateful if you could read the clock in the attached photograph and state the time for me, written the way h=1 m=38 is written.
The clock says h=8 m=54
